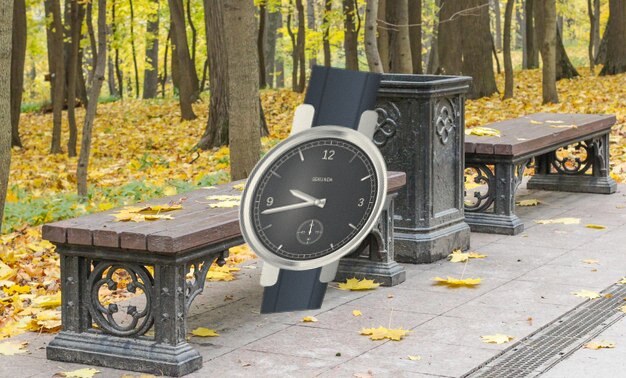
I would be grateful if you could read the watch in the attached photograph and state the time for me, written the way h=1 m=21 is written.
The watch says h=9 m=43
